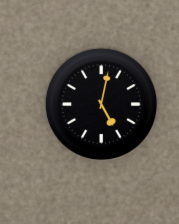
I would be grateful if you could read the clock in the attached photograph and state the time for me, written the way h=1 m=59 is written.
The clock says h=5 m=2
